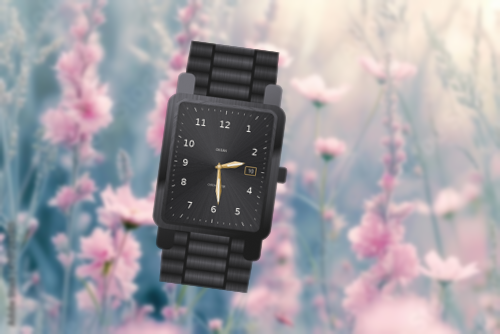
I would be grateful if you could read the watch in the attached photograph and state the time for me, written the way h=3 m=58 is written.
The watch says h=2 m=29
